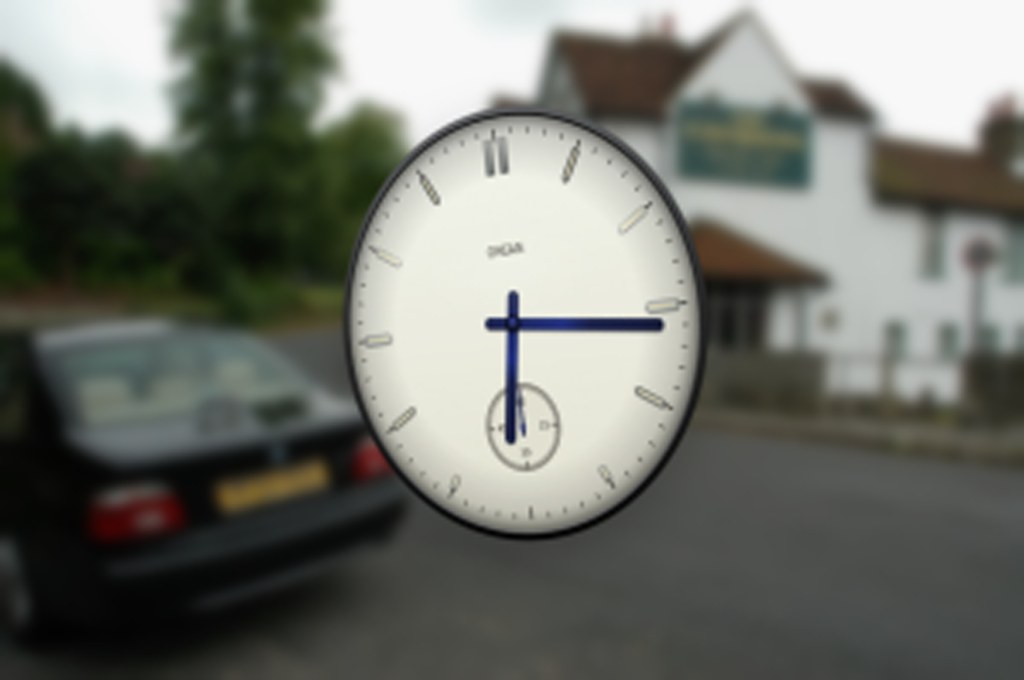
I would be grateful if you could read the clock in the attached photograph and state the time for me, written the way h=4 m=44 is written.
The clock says h=6 m=16
